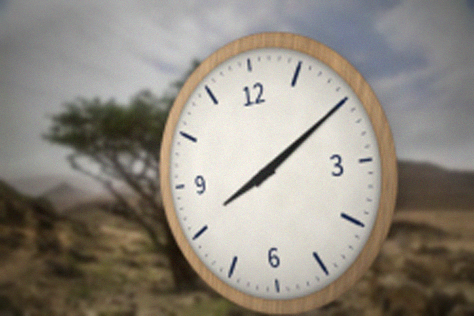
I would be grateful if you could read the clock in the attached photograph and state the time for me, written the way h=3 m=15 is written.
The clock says h=8 m=10
